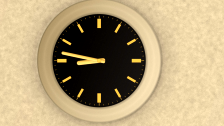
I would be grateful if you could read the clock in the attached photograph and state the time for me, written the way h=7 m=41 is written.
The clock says h=8 m=47
